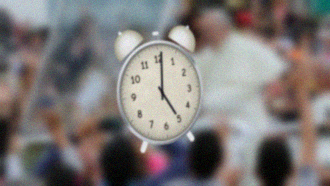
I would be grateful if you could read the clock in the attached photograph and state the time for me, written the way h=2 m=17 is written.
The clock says h=5 m=1
